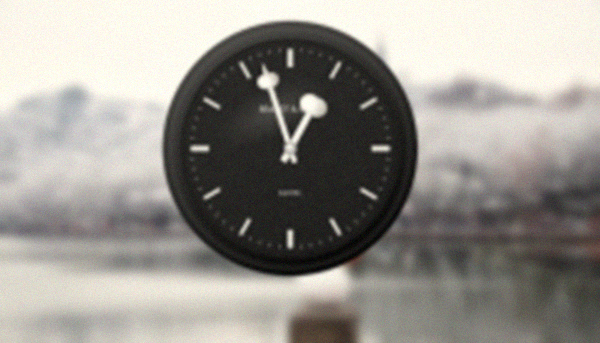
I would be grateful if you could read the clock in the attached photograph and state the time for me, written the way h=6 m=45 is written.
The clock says h=12 m=57
